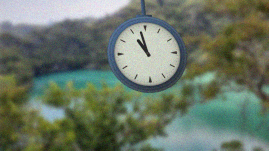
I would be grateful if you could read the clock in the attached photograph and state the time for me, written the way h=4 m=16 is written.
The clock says h=10 m=58
